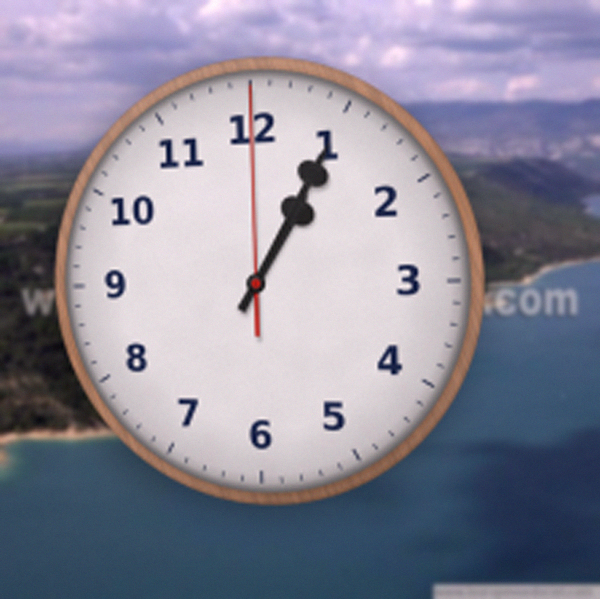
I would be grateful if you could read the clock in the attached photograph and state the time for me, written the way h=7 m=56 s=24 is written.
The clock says h=1 m=5 s=0
